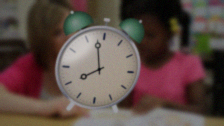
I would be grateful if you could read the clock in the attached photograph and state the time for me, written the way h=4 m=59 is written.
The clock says h=7 m=58
